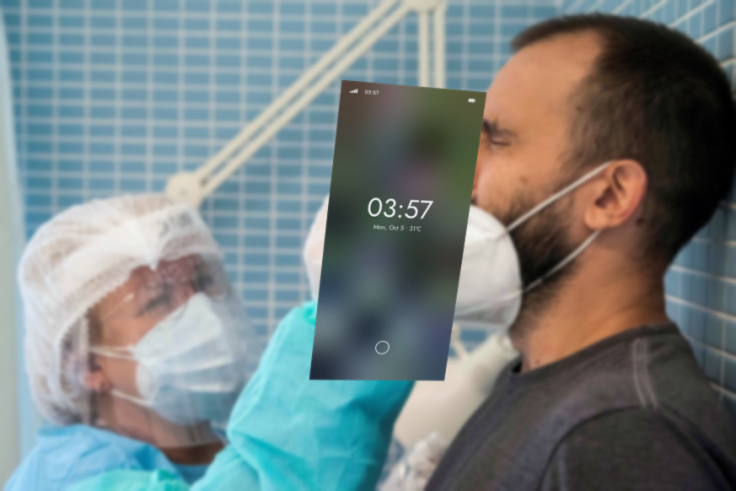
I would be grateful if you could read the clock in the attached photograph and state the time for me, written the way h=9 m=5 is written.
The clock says h=3 m=57
